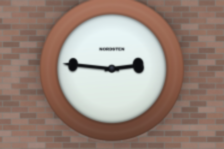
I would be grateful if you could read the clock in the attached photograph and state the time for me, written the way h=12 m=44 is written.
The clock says h=2 m=46
